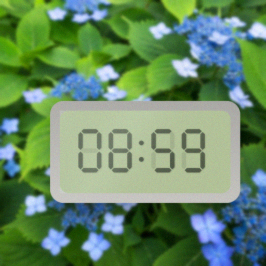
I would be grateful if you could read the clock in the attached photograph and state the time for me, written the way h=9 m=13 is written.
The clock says h=8 m=59
